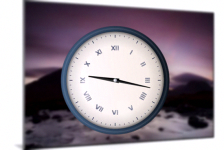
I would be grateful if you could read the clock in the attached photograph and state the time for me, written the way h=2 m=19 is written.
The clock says h=9 m=17
